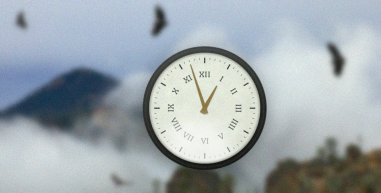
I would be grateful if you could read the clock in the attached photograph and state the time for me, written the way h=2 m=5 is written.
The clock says h=12 m=57
